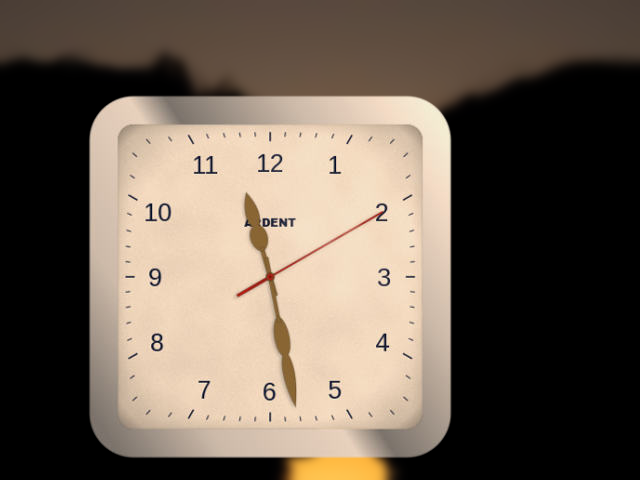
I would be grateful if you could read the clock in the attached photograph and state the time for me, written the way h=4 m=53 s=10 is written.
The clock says h=11 m=28 s=10
